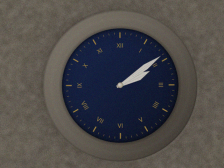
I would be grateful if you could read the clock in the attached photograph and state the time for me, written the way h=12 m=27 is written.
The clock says h=2 m=9
